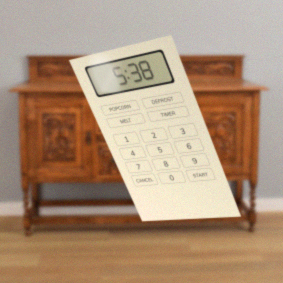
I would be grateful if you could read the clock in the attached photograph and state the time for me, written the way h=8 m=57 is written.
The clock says h=5 m=38
